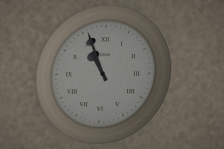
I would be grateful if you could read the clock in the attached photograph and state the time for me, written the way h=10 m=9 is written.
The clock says h=10 m=56
